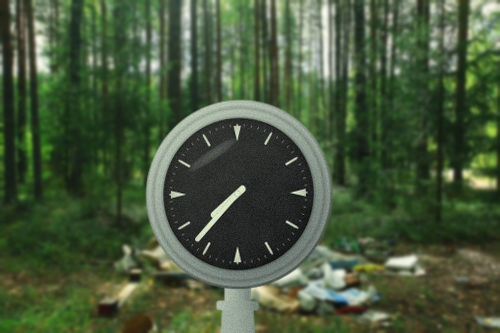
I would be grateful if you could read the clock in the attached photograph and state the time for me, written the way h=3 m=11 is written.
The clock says h=7 m=37
